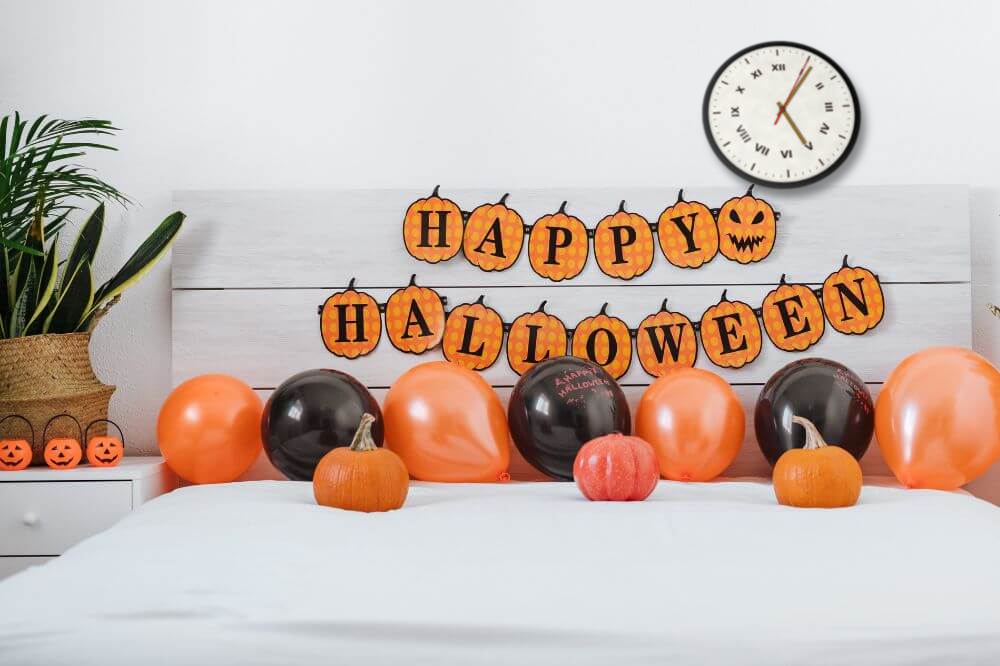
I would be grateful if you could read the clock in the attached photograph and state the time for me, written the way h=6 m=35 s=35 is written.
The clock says h=5 m=6 s=5
